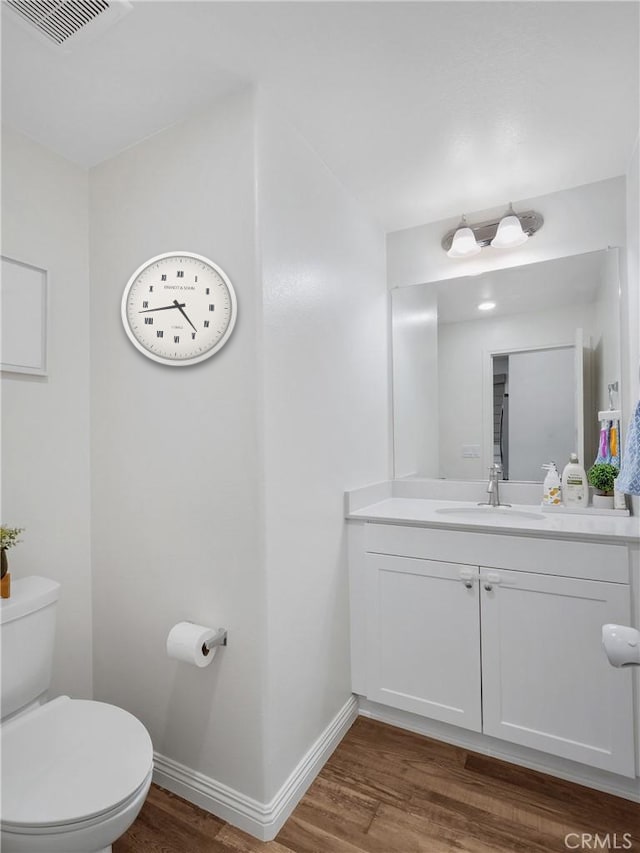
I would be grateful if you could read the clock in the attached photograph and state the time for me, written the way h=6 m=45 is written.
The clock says h=4 m=43
